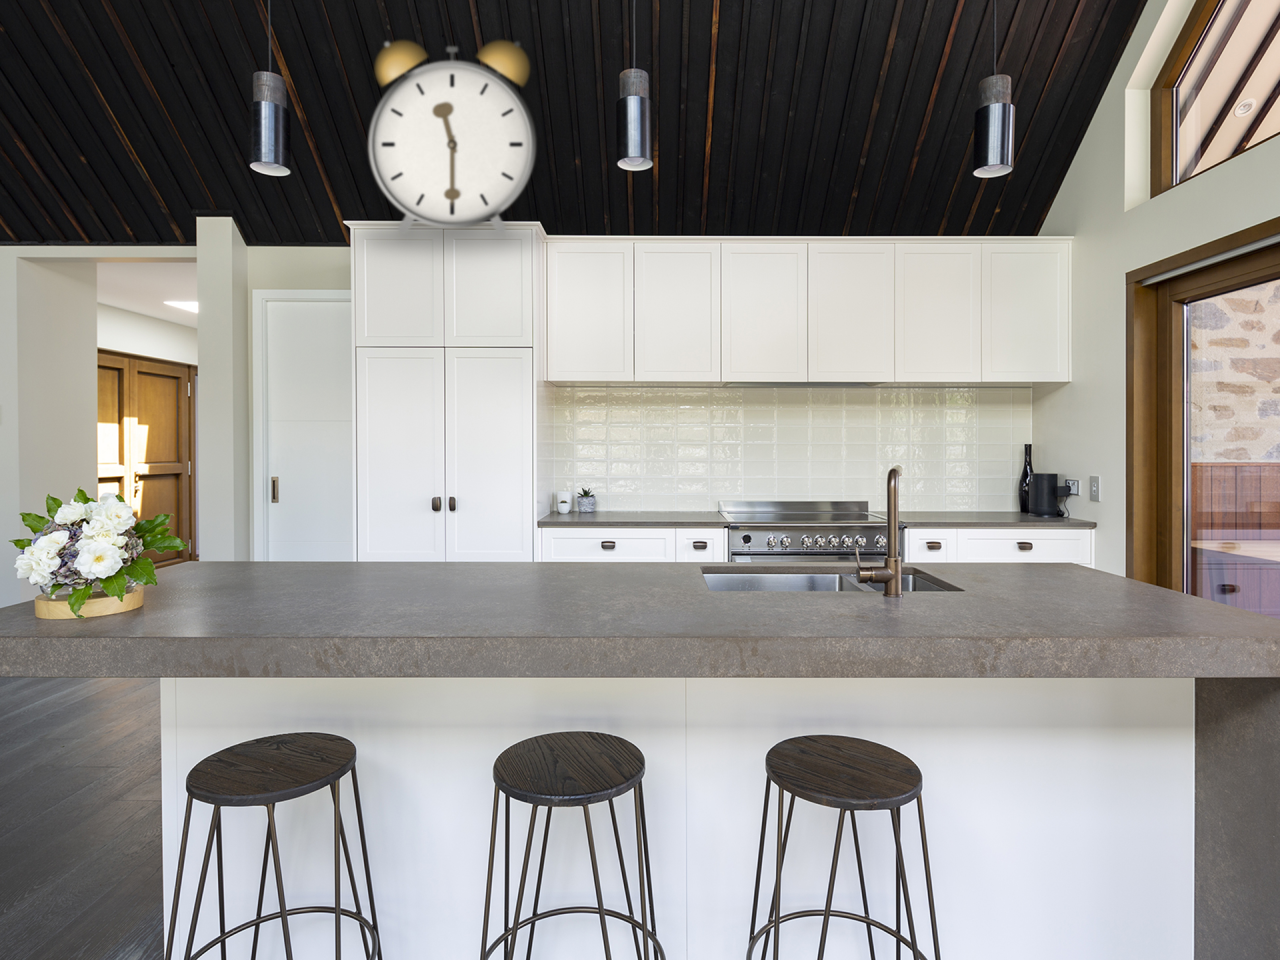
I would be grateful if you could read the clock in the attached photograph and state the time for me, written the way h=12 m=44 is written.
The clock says h=11 m=30
